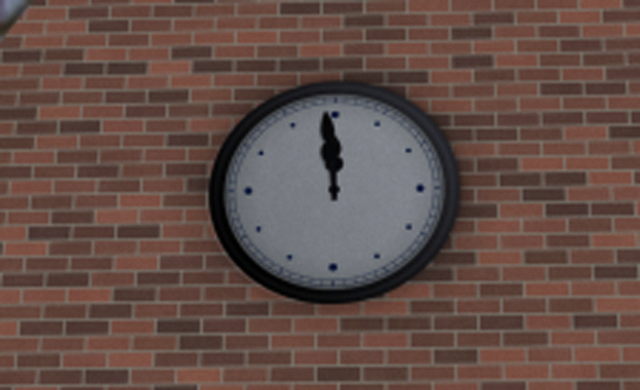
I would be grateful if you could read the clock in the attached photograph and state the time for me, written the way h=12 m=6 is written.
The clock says h=11 m=59
